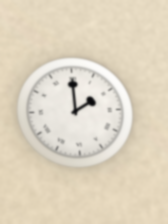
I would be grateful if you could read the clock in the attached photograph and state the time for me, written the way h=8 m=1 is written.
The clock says h=2 m=0
